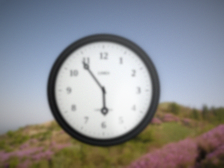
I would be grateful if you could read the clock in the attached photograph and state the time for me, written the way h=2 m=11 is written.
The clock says h=5 m=54
